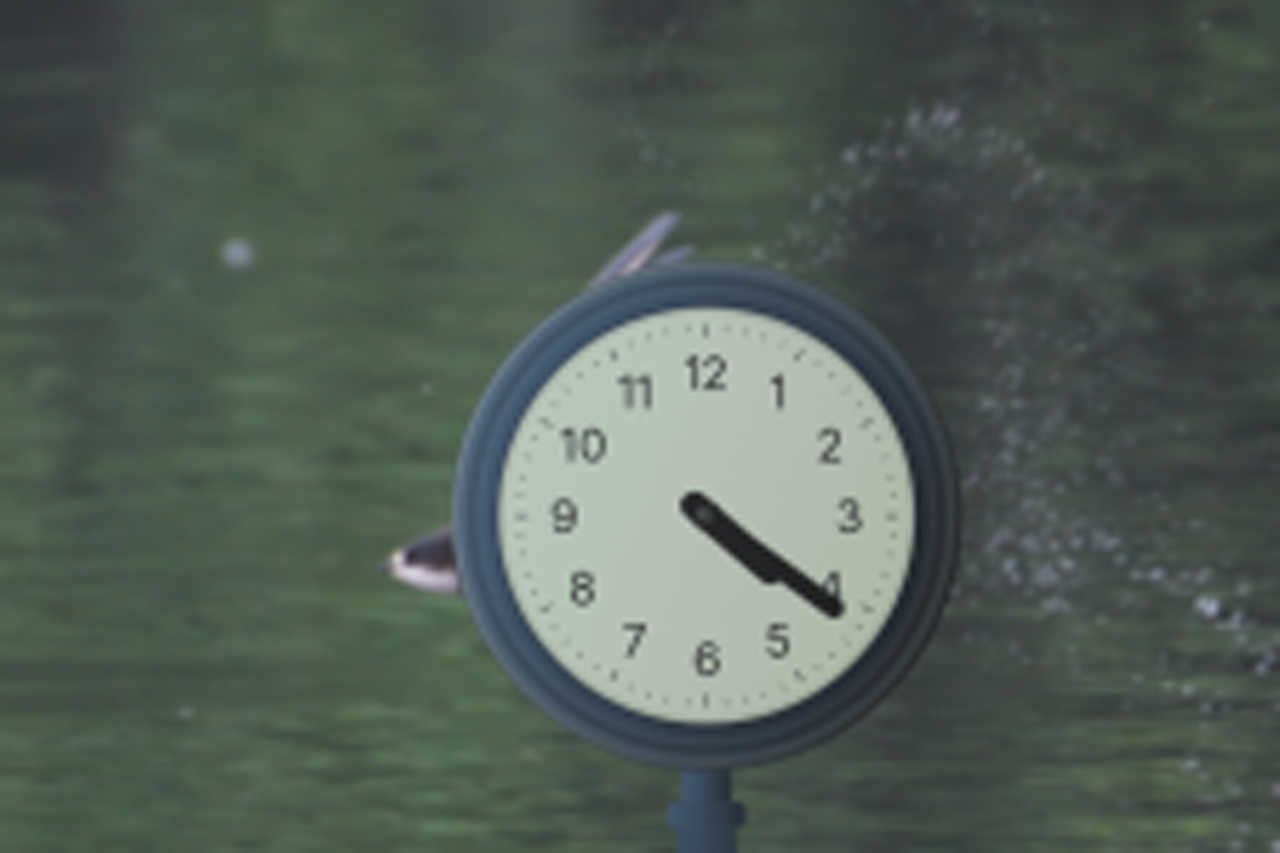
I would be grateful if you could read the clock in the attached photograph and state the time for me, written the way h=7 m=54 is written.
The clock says h=4 m=21
